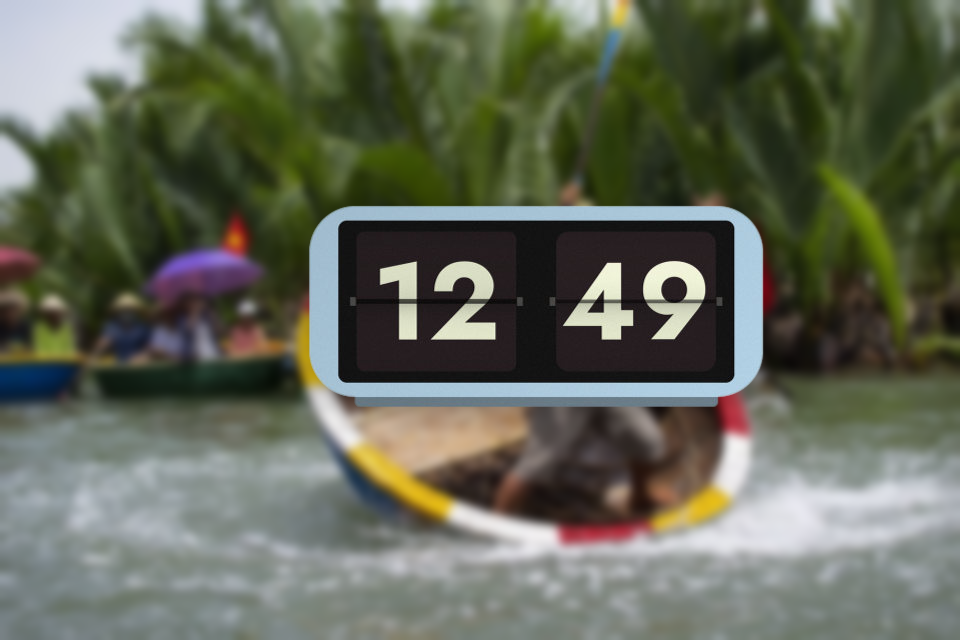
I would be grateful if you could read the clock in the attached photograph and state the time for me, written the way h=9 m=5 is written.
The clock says h=12 m=49
